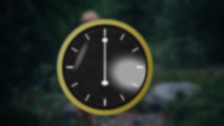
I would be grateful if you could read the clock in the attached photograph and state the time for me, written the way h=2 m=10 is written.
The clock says h=6 m=0
